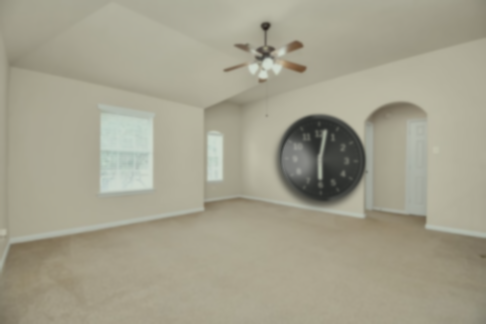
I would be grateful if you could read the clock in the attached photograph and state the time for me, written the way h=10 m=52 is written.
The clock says h=6 m=2
